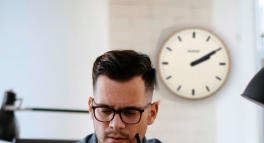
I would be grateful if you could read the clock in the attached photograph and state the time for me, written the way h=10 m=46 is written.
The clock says h=2 m=10
